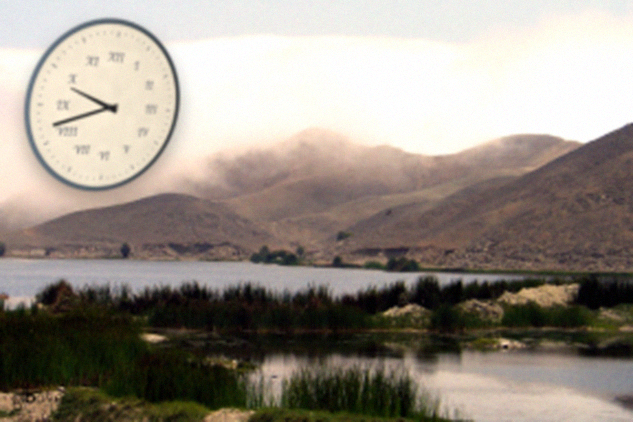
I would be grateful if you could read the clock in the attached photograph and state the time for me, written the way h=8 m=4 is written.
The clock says h=9 m=42
